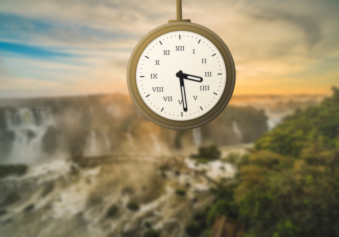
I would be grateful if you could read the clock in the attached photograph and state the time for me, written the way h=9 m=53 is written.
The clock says h=3 m=29
